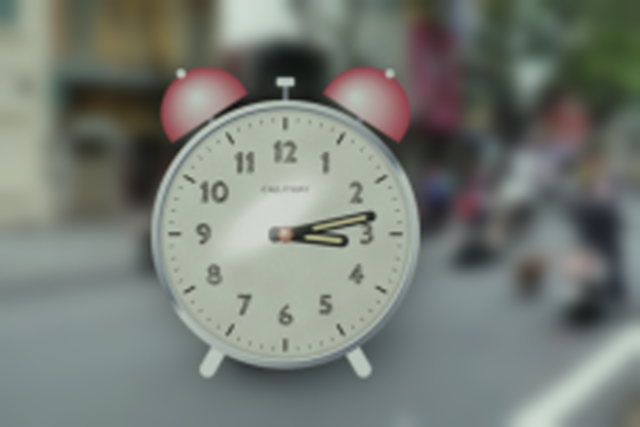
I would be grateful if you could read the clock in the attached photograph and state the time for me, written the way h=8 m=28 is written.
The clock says h=3 m=13
